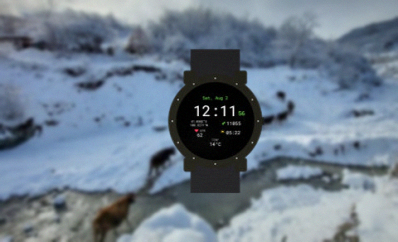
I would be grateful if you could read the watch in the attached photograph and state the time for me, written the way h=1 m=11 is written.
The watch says h=12 m=11
